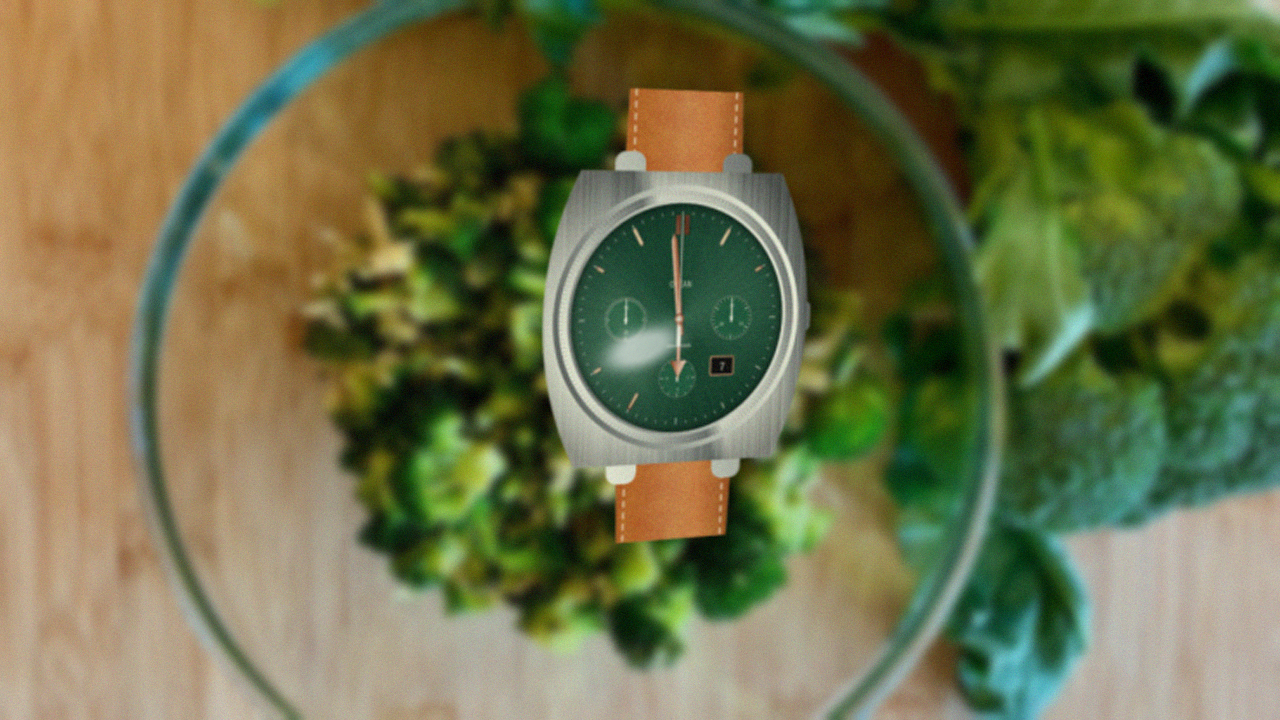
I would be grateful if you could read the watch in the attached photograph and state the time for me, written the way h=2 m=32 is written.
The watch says h=5 m=59
